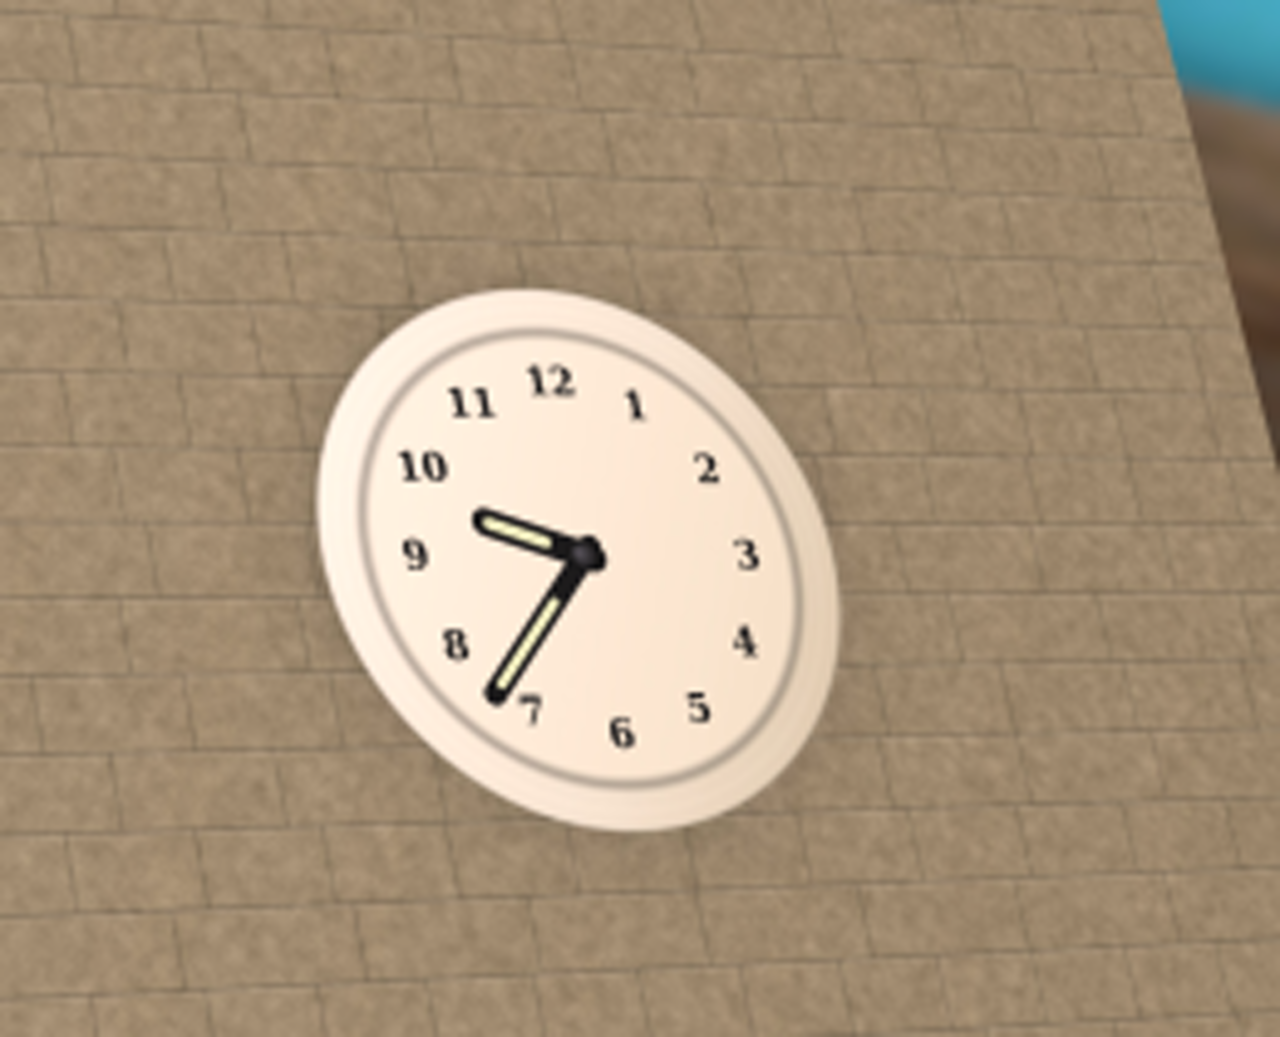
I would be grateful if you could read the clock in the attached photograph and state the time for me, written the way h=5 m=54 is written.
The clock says h=9 m=37
